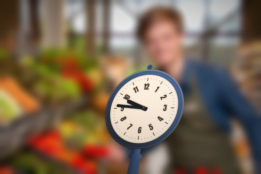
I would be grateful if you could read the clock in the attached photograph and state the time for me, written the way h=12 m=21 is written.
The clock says h=9 m=46
